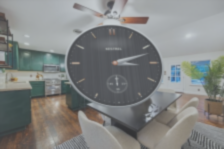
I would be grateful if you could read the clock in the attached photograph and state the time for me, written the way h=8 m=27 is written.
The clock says h=3 m=12
